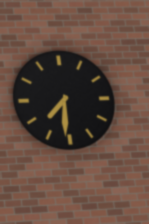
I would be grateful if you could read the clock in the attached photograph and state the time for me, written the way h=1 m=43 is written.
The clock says h=7 m=31
